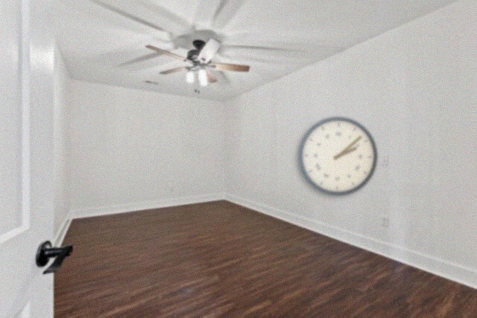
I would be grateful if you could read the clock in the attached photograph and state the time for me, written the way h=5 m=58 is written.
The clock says h=2 m=8
